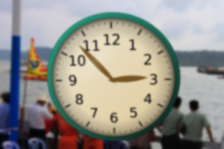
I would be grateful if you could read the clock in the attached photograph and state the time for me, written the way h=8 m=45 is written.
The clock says h=2 m=53
